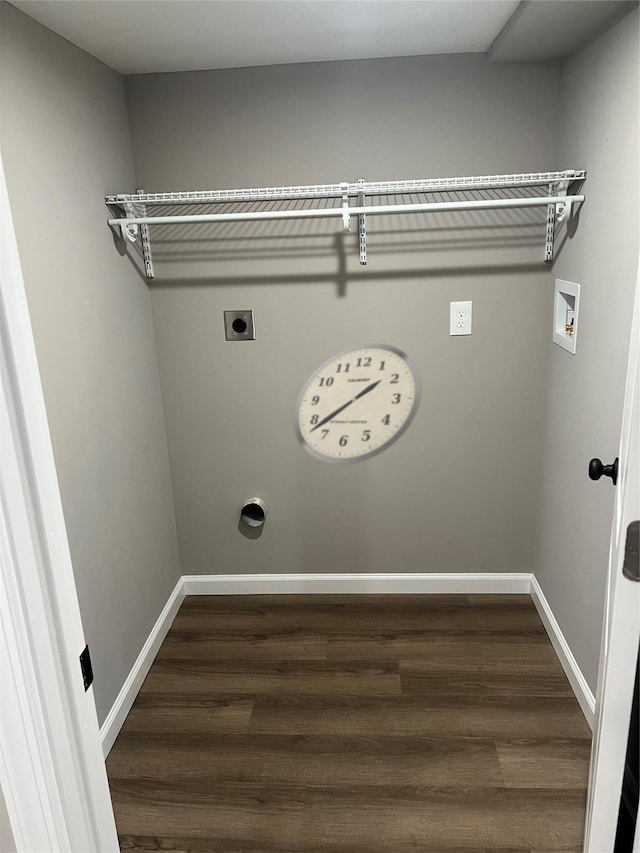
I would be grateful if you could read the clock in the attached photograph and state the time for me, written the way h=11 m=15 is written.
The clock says h=1 m=38
